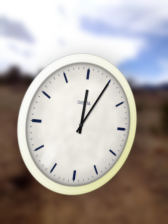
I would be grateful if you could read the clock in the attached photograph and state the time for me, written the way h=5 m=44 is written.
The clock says h=12 m=5
